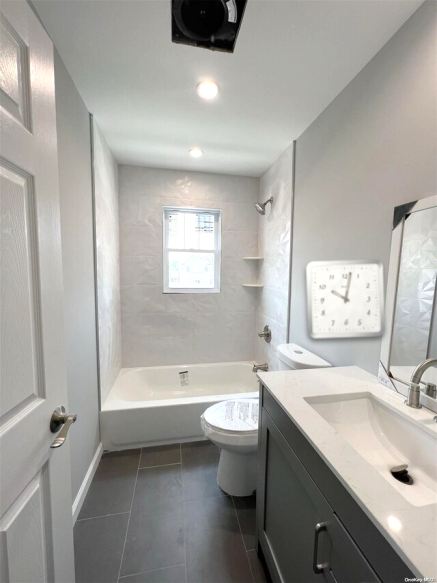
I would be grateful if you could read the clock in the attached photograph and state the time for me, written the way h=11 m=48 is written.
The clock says h=10 m=2
